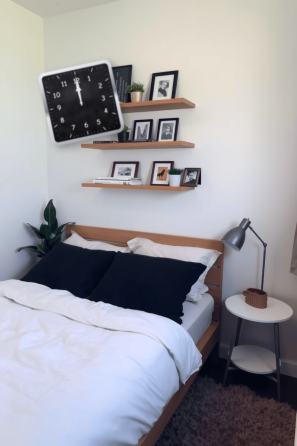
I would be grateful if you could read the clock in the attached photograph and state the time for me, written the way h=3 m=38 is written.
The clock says h=12 m=0
